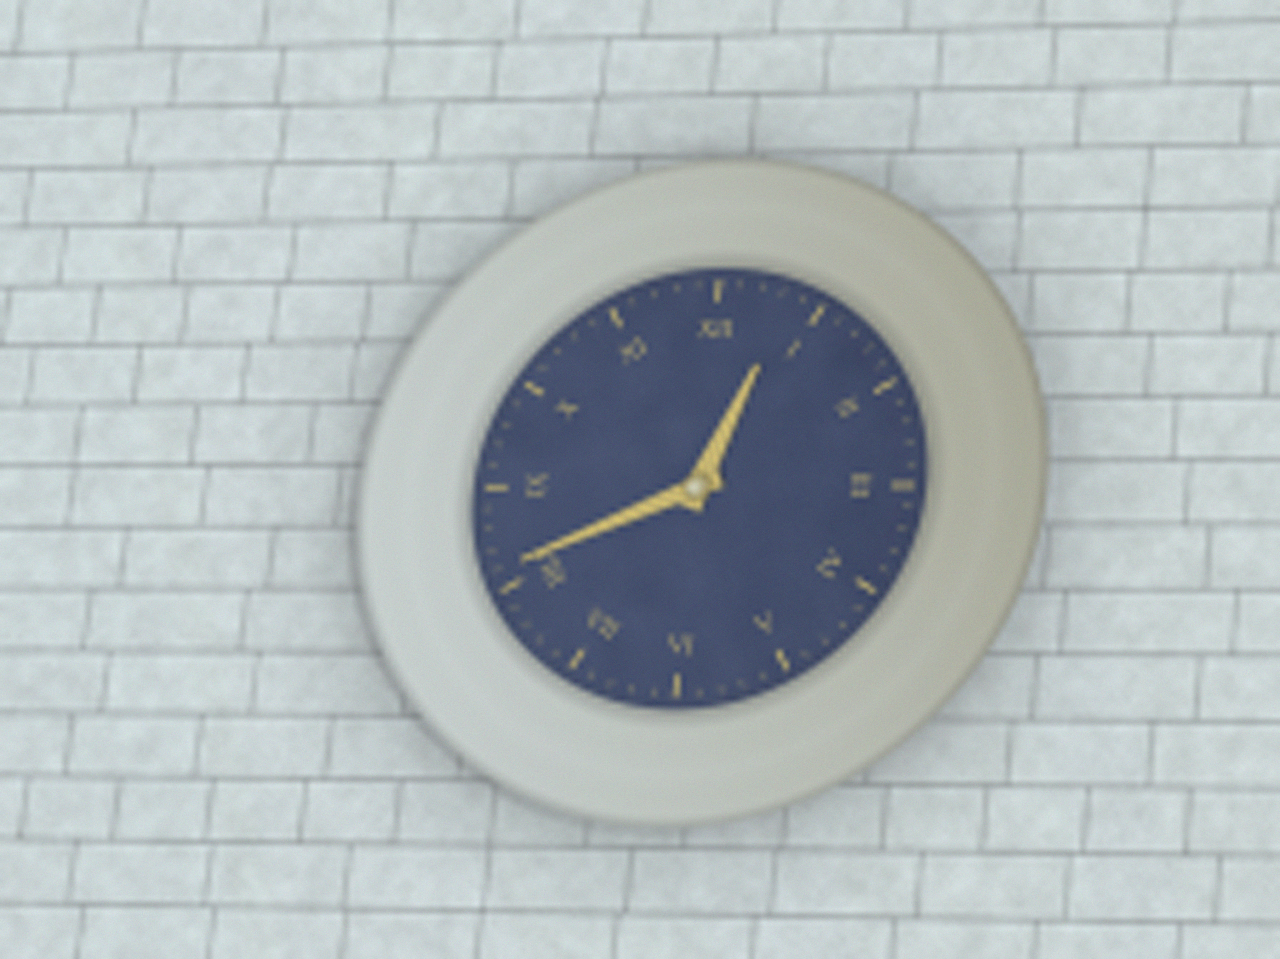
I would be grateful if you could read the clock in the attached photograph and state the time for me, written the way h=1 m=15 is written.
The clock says h=12 m=41
